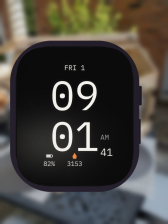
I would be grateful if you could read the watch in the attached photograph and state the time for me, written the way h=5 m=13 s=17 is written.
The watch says h=9 m=1 s=41
